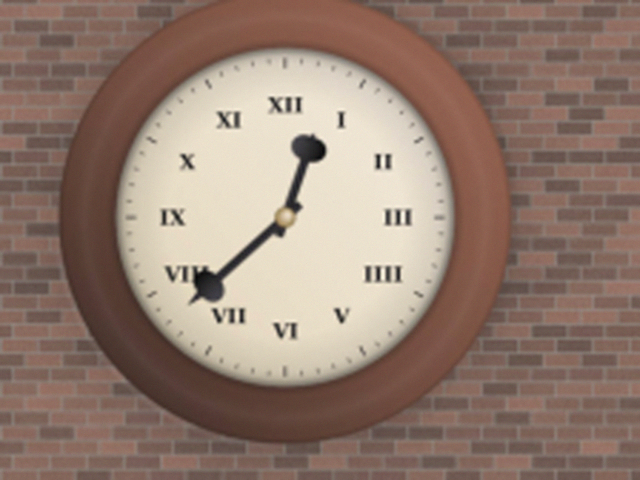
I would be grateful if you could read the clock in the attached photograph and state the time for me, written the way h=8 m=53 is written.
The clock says h=12 m=38
